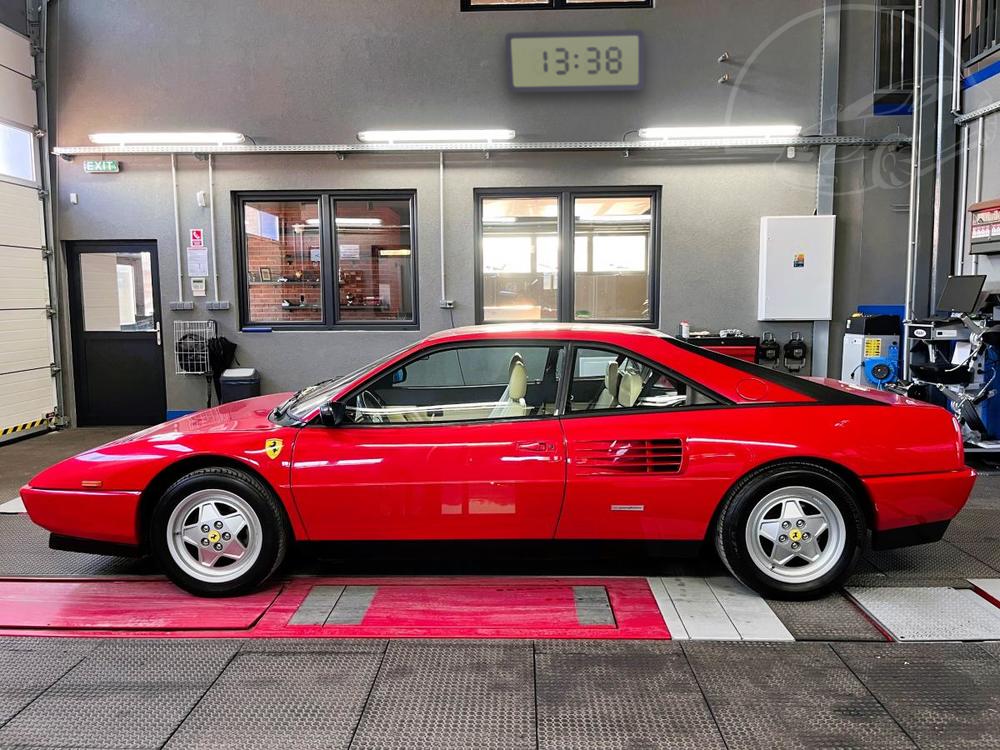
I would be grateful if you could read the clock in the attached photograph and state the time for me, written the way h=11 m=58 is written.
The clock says h=13 m=38
